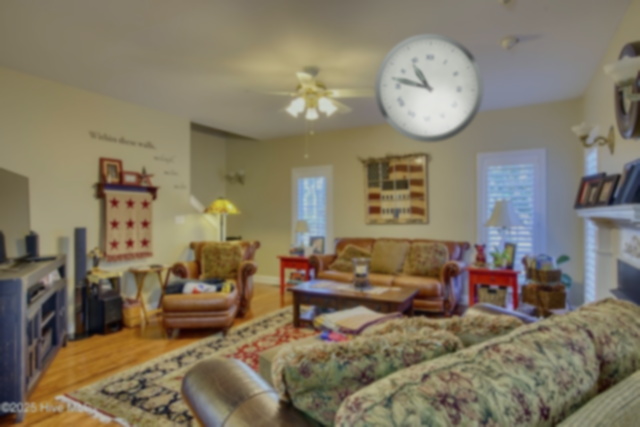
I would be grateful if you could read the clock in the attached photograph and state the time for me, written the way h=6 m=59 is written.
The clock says h=10 m=47
